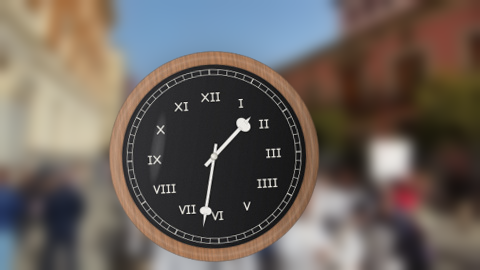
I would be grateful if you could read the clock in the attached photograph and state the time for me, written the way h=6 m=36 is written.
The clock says h=1 m=32
